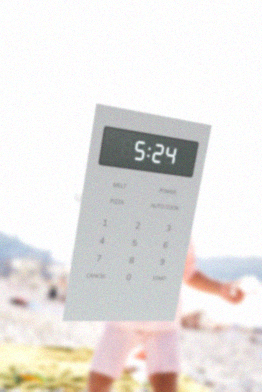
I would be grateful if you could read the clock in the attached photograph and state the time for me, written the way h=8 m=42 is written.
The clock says h=5 m=24
